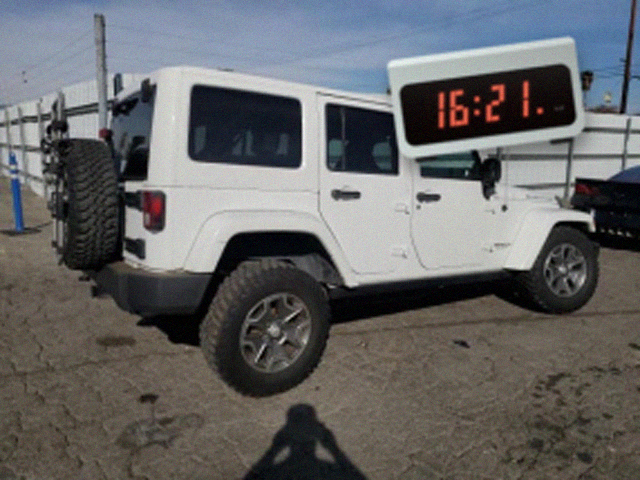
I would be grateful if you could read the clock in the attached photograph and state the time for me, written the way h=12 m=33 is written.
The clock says h=16 m=21
